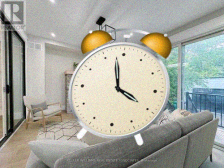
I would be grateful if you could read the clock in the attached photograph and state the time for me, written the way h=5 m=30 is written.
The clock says h=3 m=58
